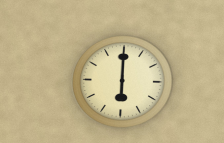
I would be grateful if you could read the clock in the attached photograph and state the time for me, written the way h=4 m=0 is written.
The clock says h=6 m=0
